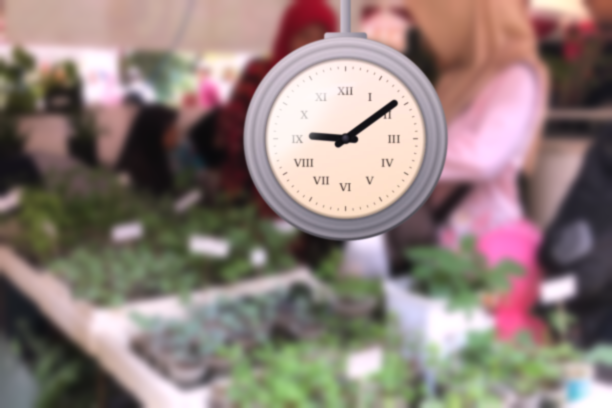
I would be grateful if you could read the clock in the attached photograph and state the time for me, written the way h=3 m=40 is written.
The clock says h=9 m=9
